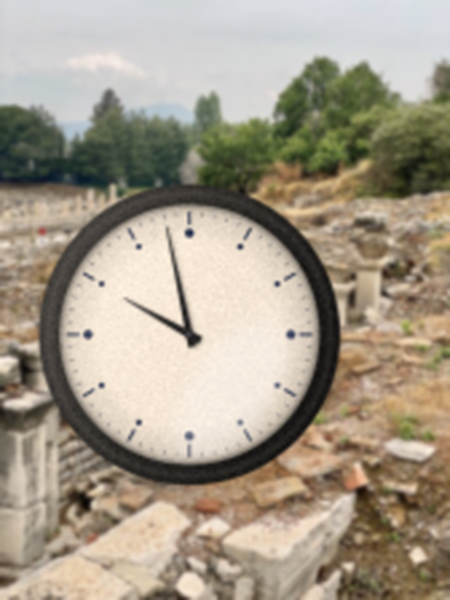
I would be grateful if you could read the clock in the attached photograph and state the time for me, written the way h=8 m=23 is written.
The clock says h=9 m=58
